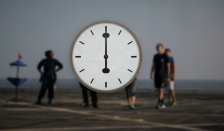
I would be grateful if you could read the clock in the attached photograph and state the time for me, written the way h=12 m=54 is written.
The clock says h=6 m=0
